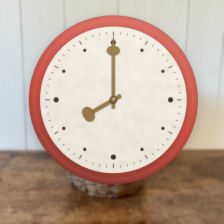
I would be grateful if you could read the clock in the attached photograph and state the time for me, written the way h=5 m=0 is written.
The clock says h=8 m=0
